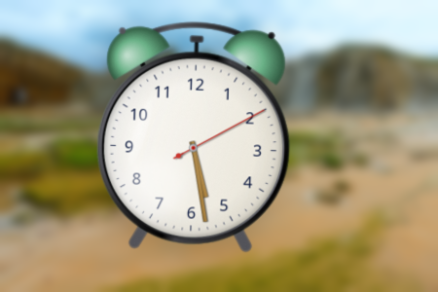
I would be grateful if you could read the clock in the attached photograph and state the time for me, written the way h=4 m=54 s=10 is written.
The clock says h=5 m=28 s=10
